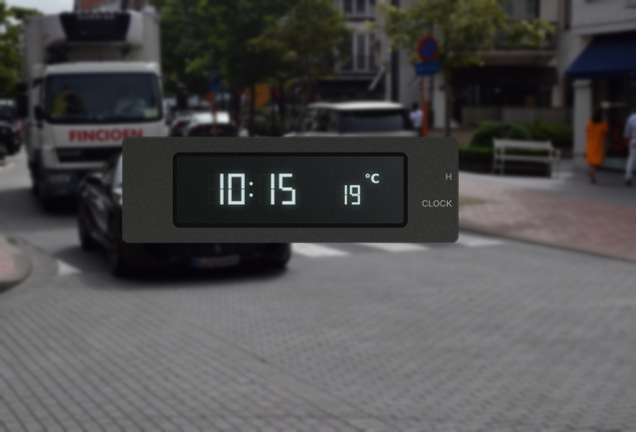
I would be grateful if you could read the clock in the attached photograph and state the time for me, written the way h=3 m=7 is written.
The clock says h=10 m=15
